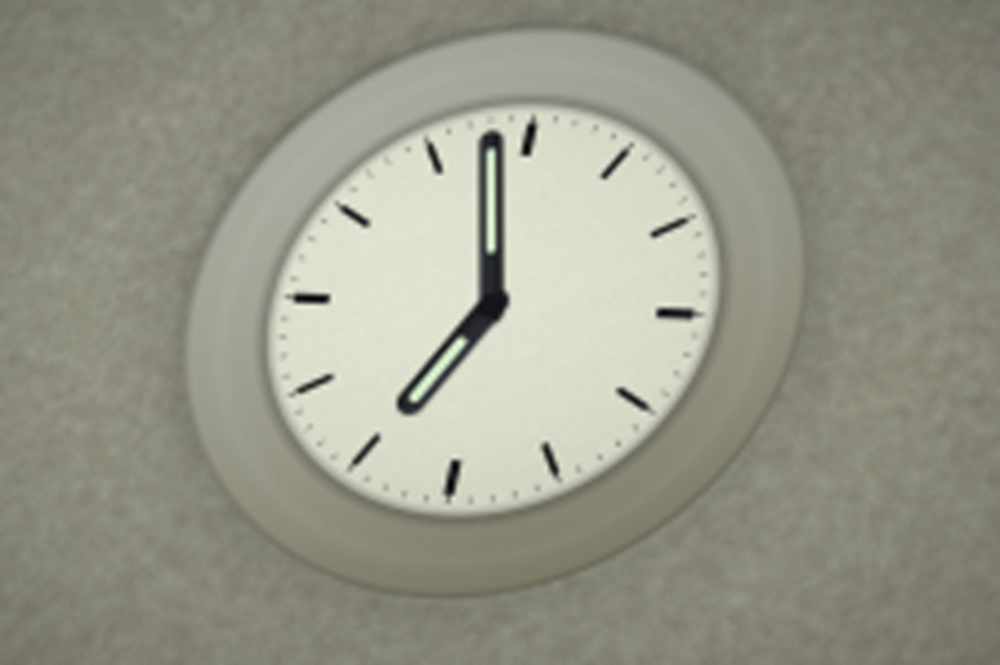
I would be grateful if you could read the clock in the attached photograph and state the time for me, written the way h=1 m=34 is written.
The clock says h=6 m=58
